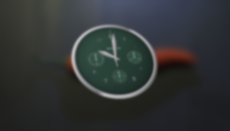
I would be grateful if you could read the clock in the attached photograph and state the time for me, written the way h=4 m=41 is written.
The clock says h=10 m=1
